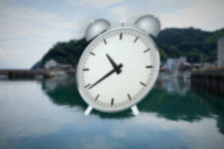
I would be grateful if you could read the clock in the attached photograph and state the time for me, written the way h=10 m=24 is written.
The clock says h=10 m=39
